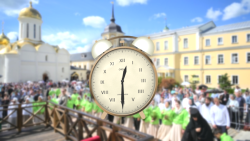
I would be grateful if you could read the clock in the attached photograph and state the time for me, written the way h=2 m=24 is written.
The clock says h=12 m=30
